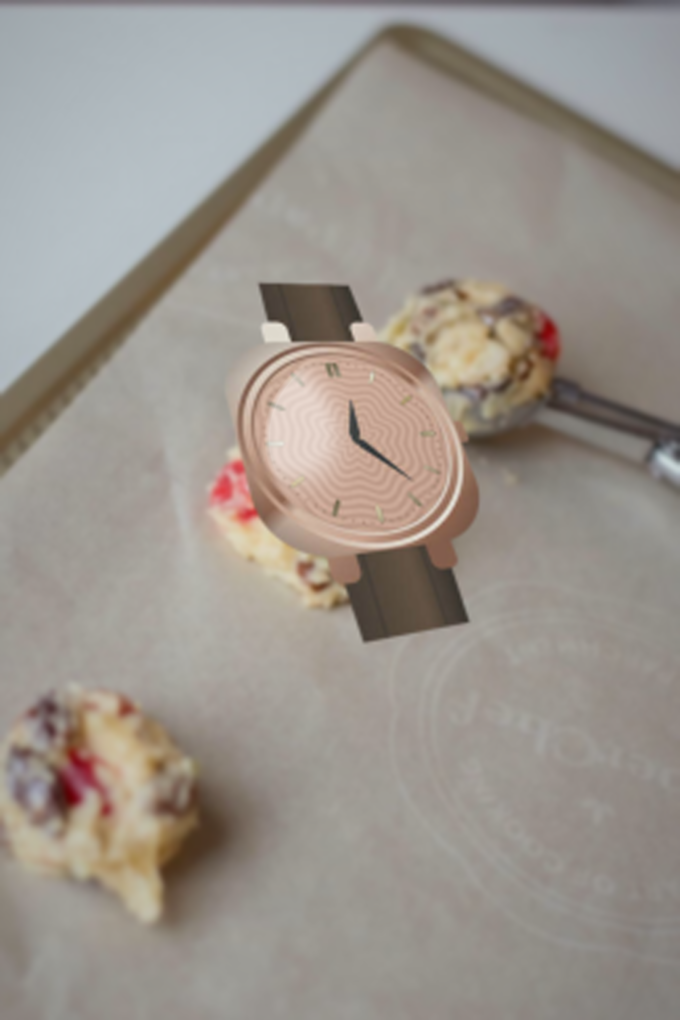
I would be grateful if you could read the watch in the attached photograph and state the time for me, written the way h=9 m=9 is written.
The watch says h=12 m=23
